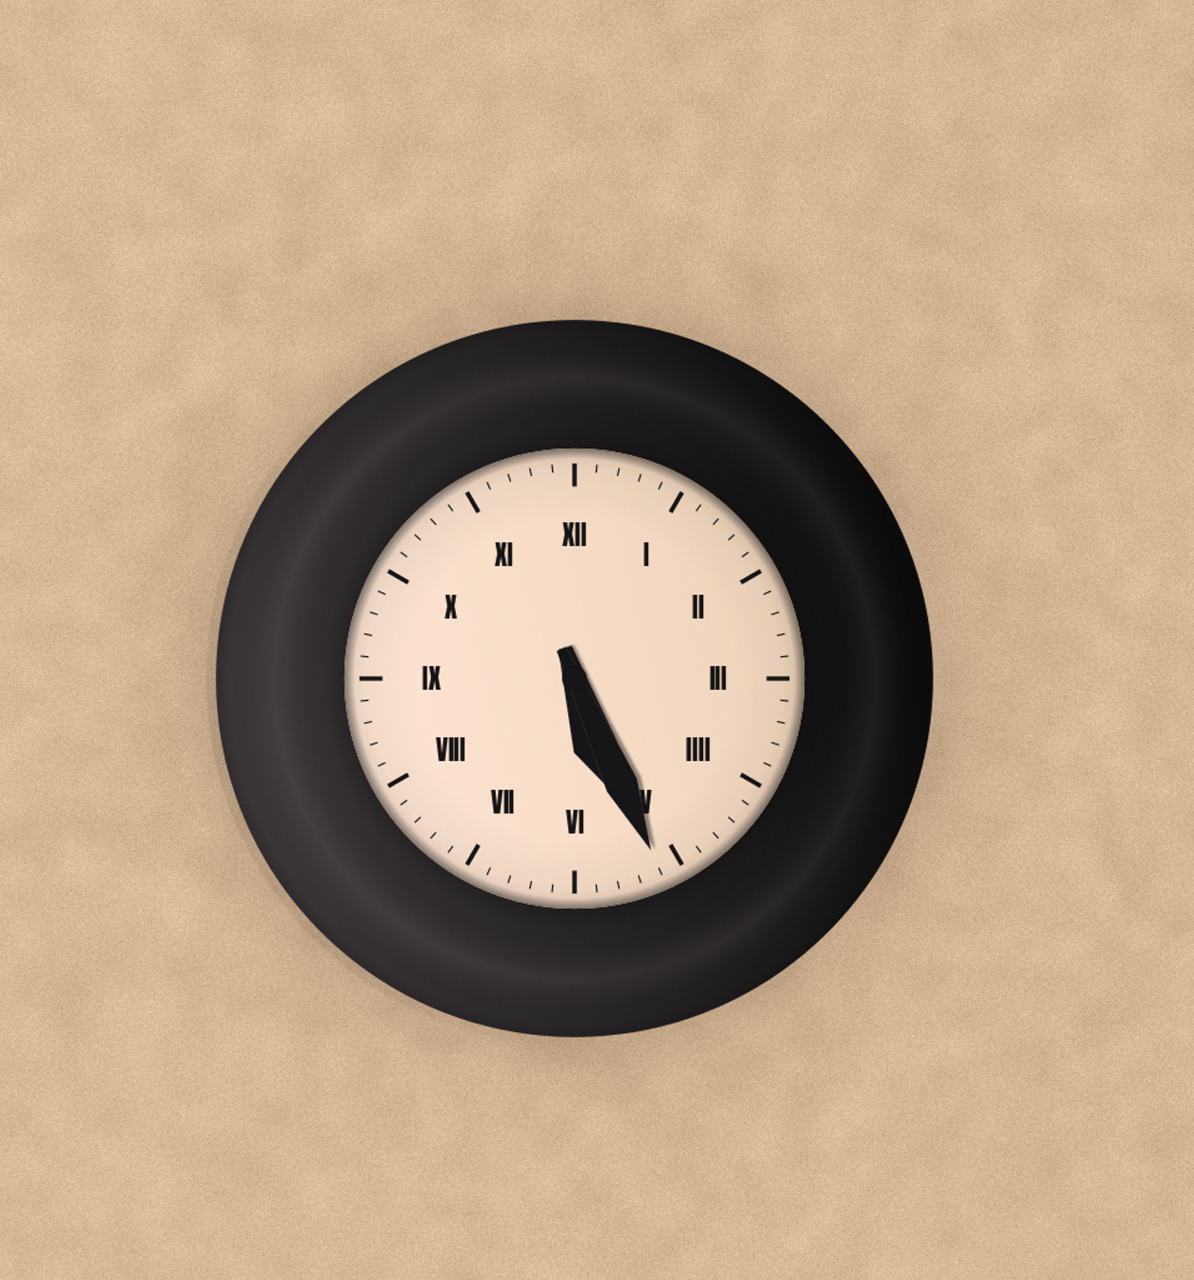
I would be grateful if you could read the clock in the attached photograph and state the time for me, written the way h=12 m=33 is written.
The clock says h=5 m=26
